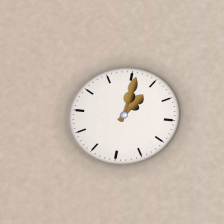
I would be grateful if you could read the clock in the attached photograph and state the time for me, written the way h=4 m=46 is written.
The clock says h=1 m=1
